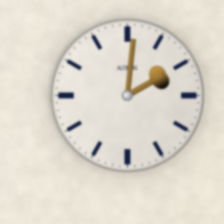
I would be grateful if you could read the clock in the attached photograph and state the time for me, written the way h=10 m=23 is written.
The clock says h=2 m=1
